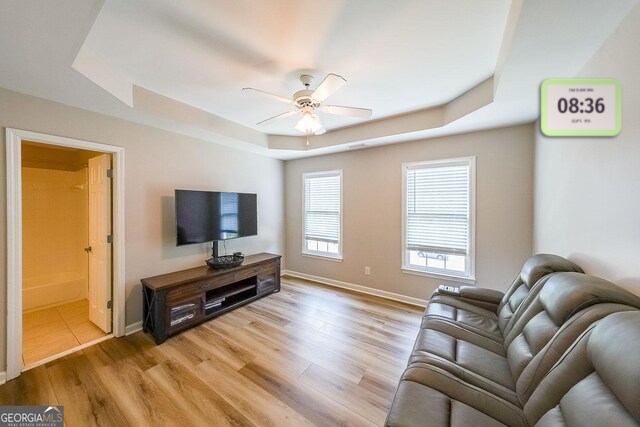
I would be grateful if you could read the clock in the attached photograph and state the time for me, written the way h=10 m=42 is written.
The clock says h=8 m=36
